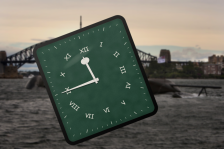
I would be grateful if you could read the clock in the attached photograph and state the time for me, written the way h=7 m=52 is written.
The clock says h=11 m=45
